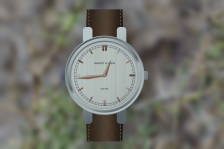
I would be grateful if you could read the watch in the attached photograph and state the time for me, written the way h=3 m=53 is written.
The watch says h=12 m=44
